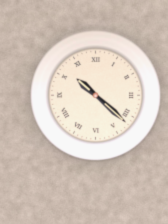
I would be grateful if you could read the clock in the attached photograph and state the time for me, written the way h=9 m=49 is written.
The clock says h=10 m=22
